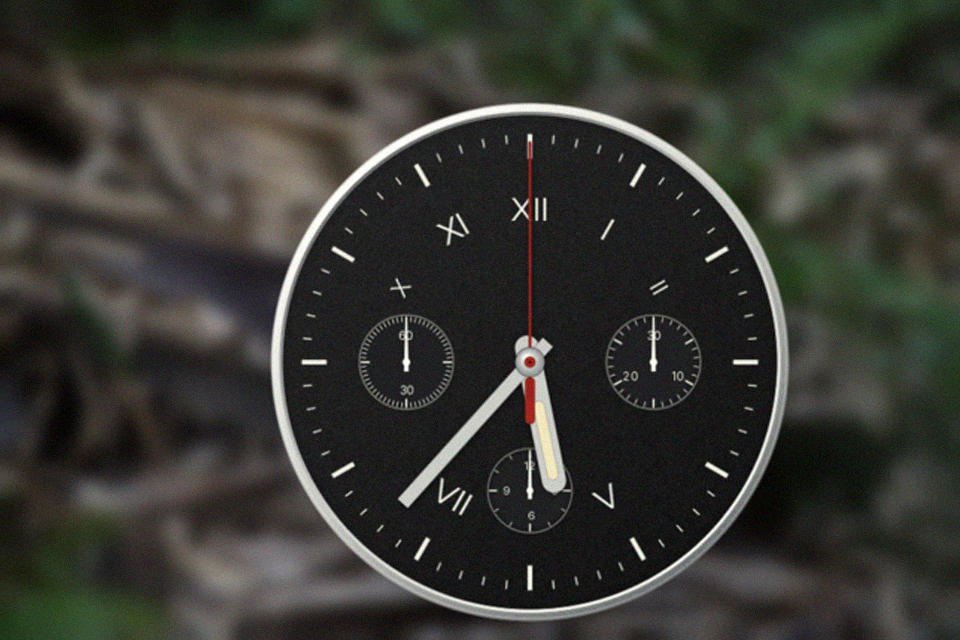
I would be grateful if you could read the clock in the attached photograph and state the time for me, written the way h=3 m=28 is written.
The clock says h=5 m=37
